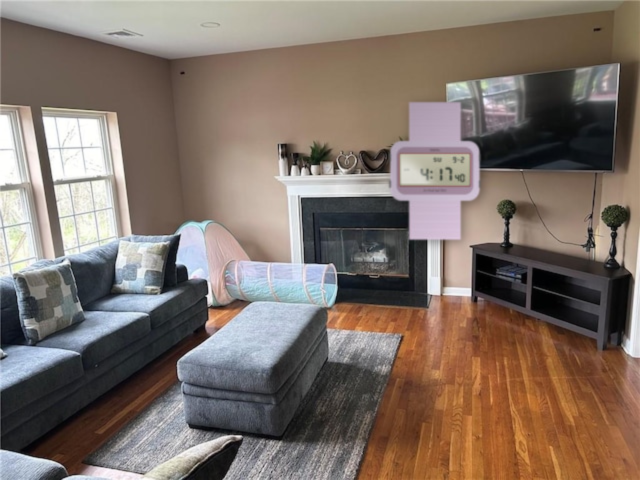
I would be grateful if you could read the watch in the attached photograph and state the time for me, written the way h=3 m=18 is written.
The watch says h=4 m=17
